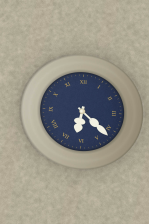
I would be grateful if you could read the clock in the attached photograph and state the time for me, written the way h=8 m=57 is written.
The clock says h=6 m=22
